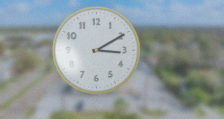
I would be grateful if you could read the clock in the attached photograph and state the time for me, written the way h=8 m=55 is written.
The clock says h=3 m=10
